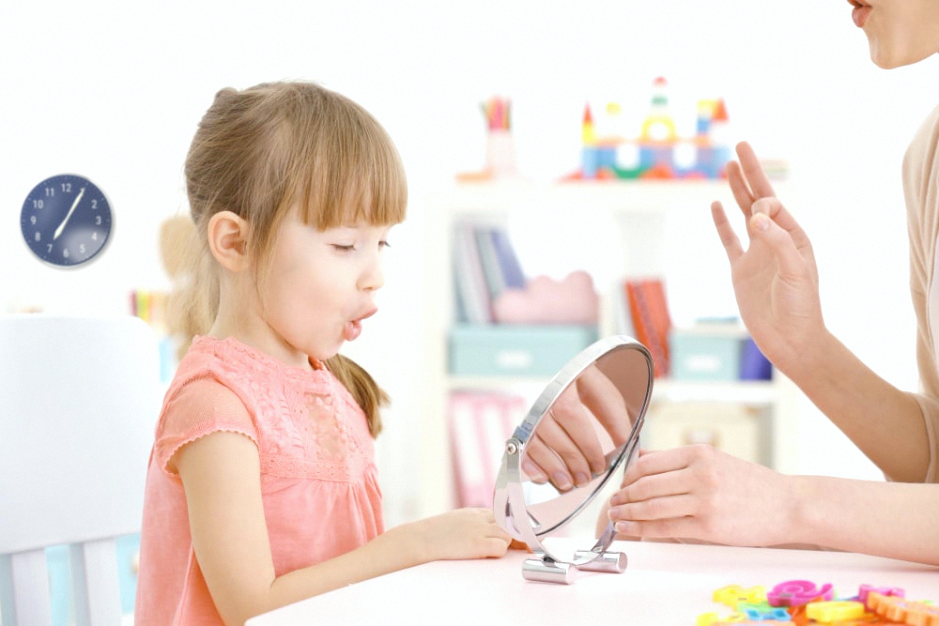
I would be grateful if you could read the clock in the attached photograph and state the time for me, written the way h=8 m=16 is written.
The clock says h=7 m=5
